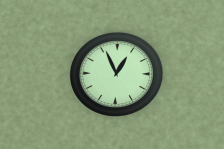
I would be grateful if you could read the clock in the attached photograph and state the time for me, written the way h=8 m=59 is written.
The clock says h=12 m=56
